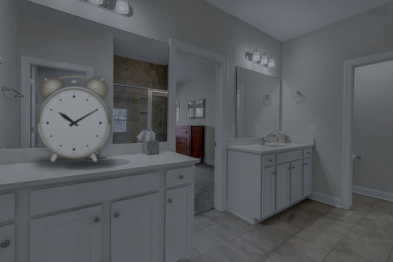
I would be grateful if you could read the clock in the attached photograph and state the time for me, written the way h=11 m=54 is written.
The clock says h=10 m=10
